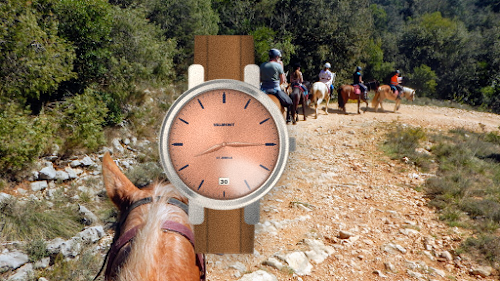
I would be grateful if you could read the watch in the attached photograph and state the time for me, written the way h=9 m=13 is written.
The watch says h=8 m=15
